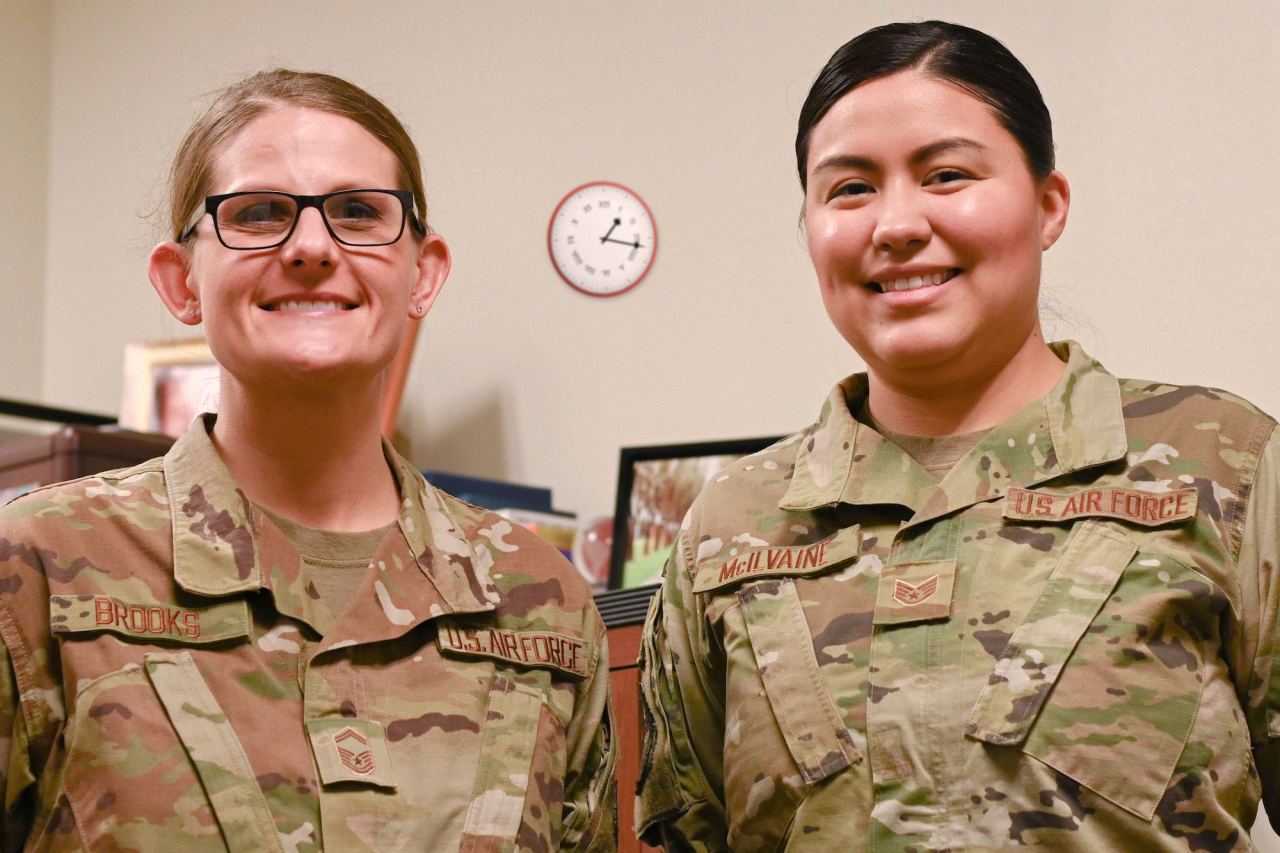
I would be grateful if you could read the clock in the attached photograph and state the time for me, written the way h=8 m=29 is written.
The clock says h=1 m=17
